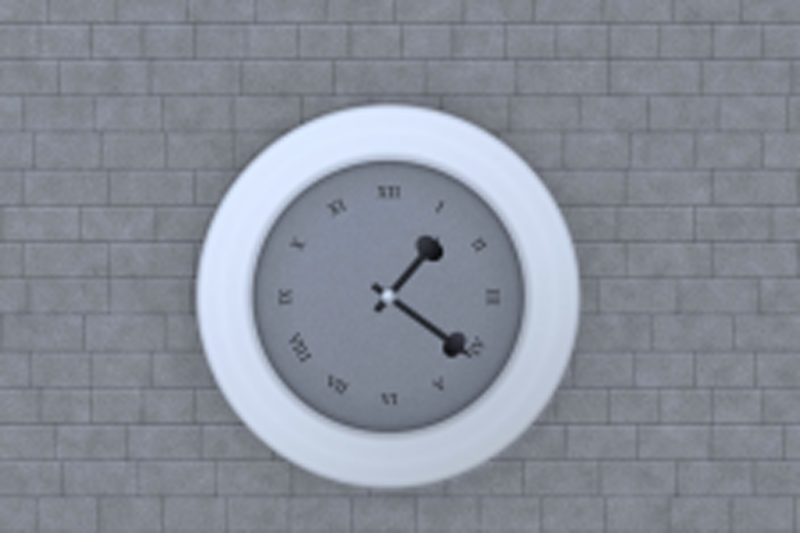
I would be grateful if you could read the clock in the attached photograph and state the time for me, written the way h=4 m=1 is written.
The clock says h=1 m=21
